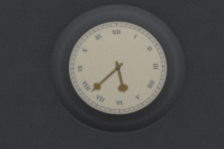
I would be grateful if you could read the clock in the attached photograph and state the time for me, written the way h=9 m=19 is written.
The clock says h=5 m=38
